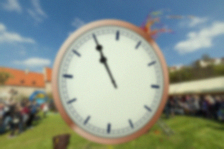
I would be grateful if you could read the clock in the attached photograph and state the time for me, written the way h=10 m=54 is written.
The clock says h=10 m=55
